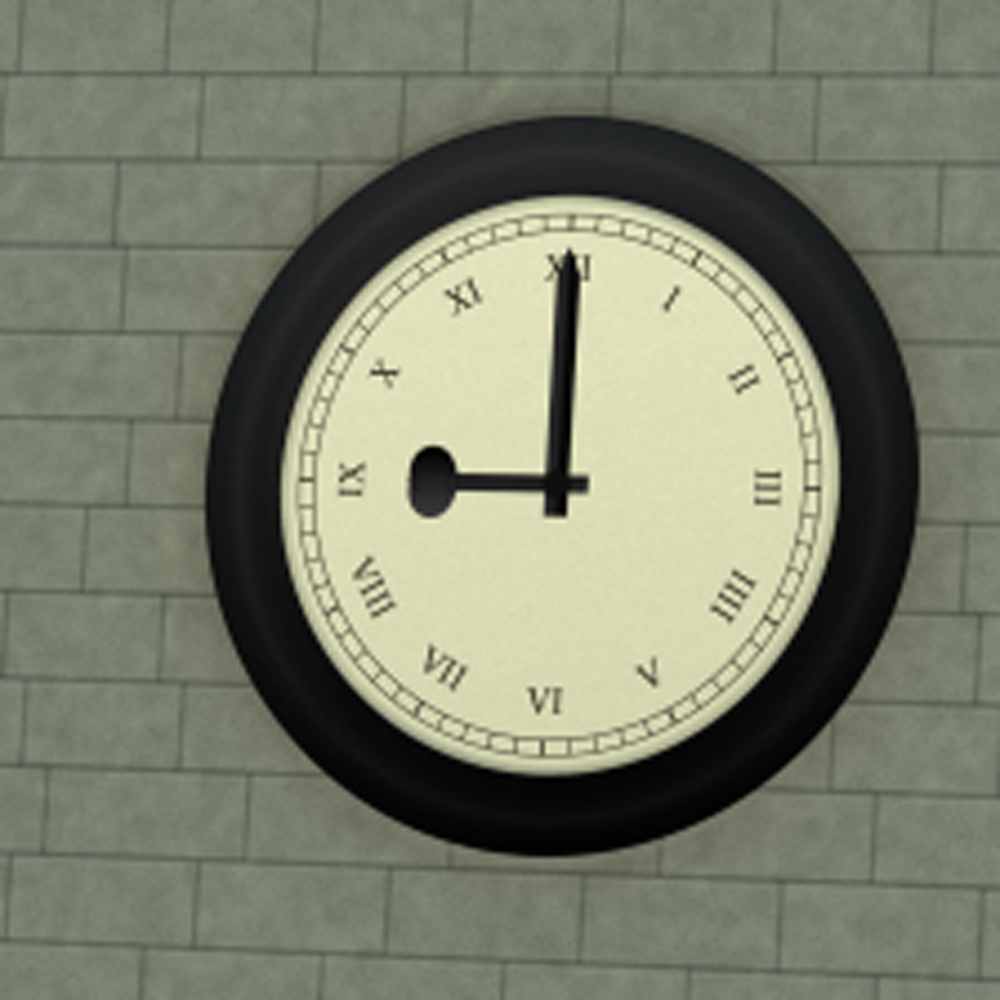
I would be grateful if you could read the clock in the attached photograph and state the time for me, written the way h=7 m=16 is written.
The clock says h=9 m=0
